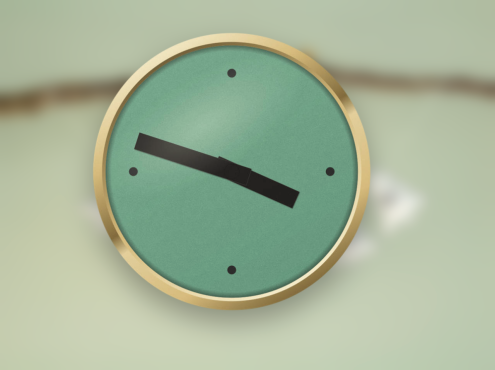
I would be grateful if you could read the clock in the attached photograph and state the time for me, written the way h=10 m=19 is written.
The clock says h=3 m=48
